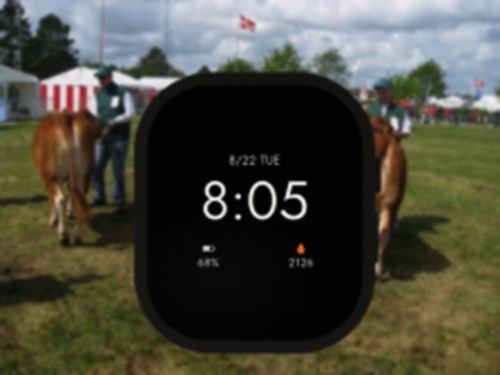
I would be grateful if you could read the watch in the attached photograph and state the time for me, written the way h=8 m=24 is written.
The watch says h=8 m=5
